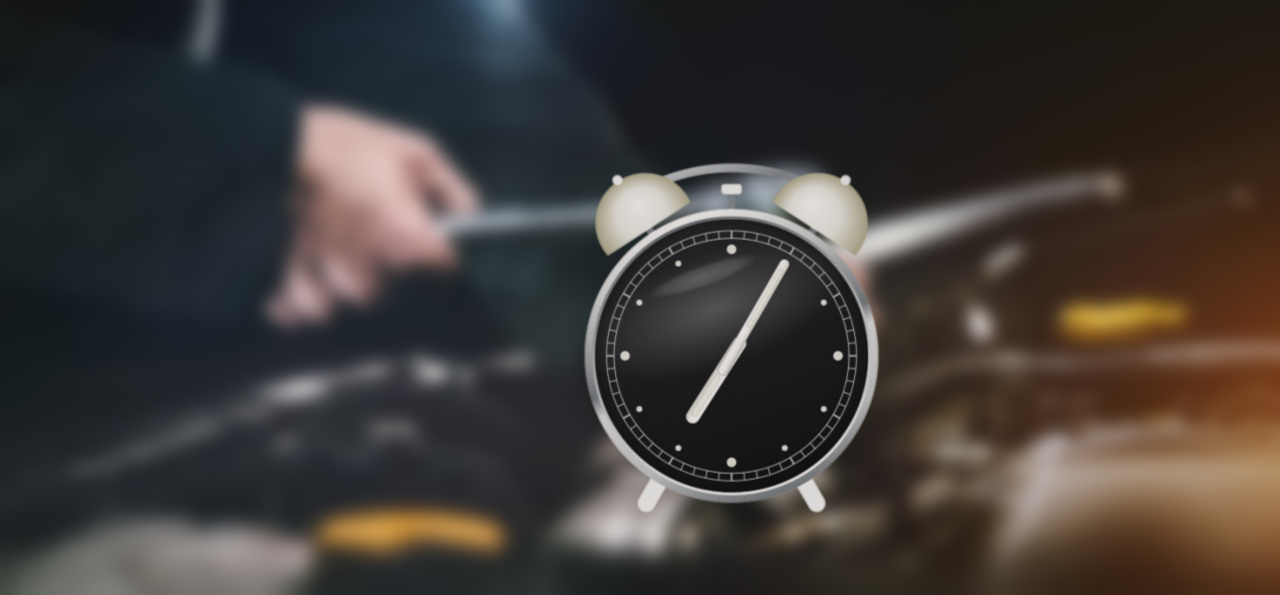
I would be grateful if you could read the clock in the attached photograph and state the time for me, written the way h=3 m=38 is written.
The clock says h=7 m=5
